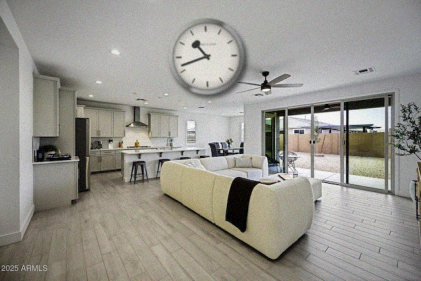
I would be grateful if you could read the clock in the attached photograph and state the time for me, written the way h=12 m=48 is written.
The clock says h=10 m=42
